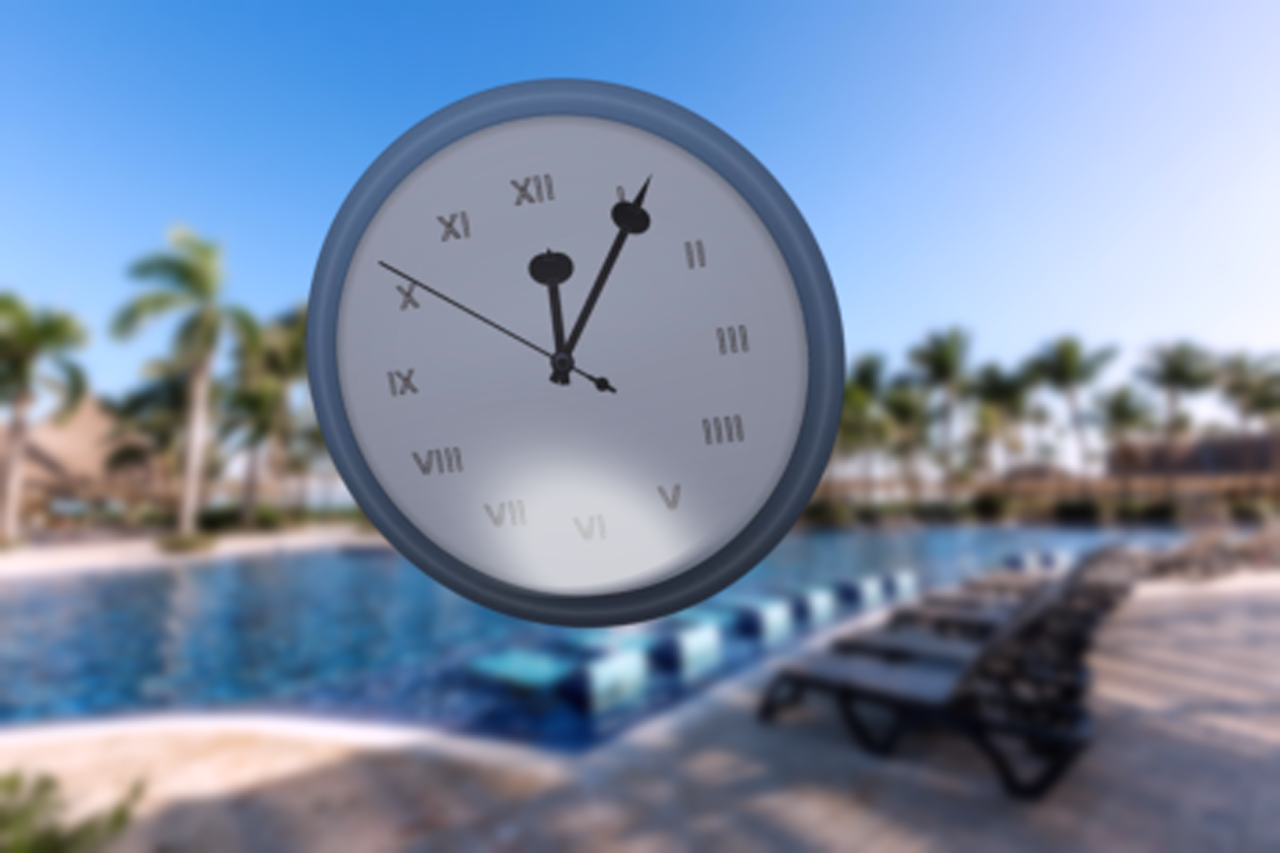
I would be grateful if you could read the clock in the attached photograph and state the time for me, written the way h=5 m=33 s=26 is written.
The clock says h=12 m=5 s=51
